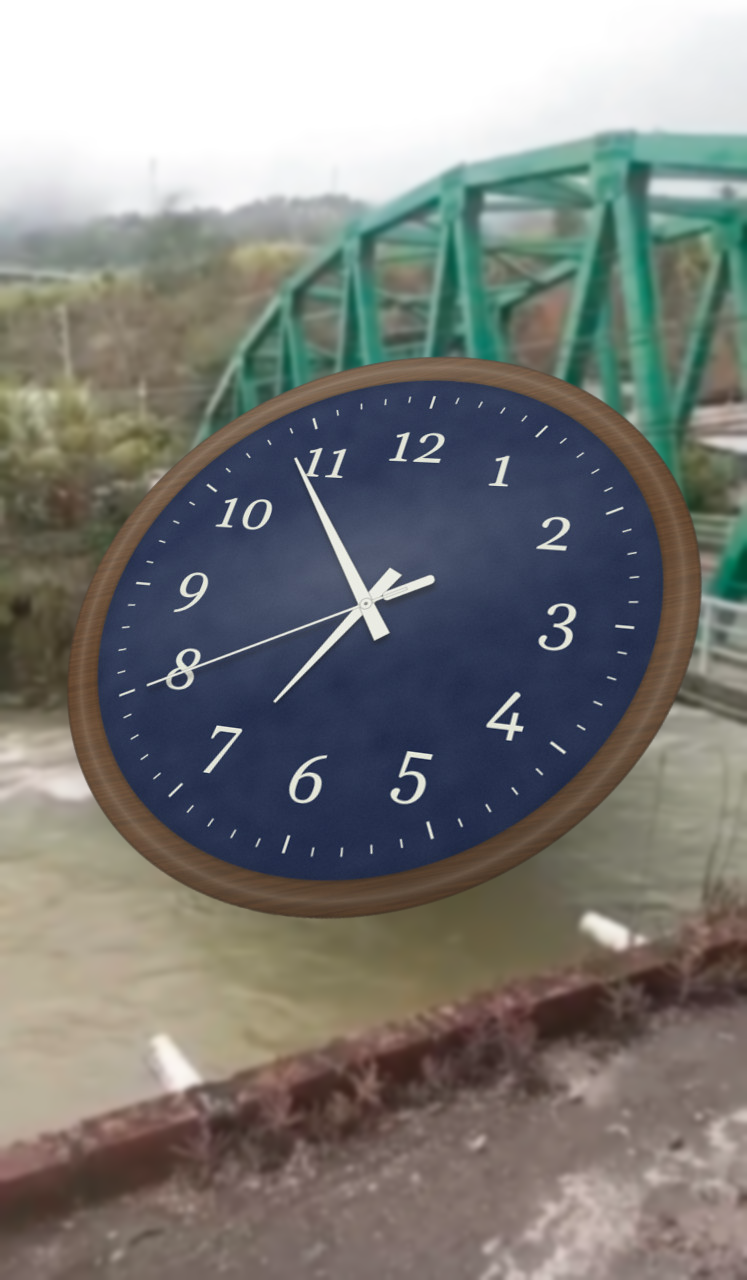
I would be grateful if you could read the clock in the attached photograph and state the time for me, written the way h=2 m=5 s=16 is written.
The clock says h=6 m=53 s=40
